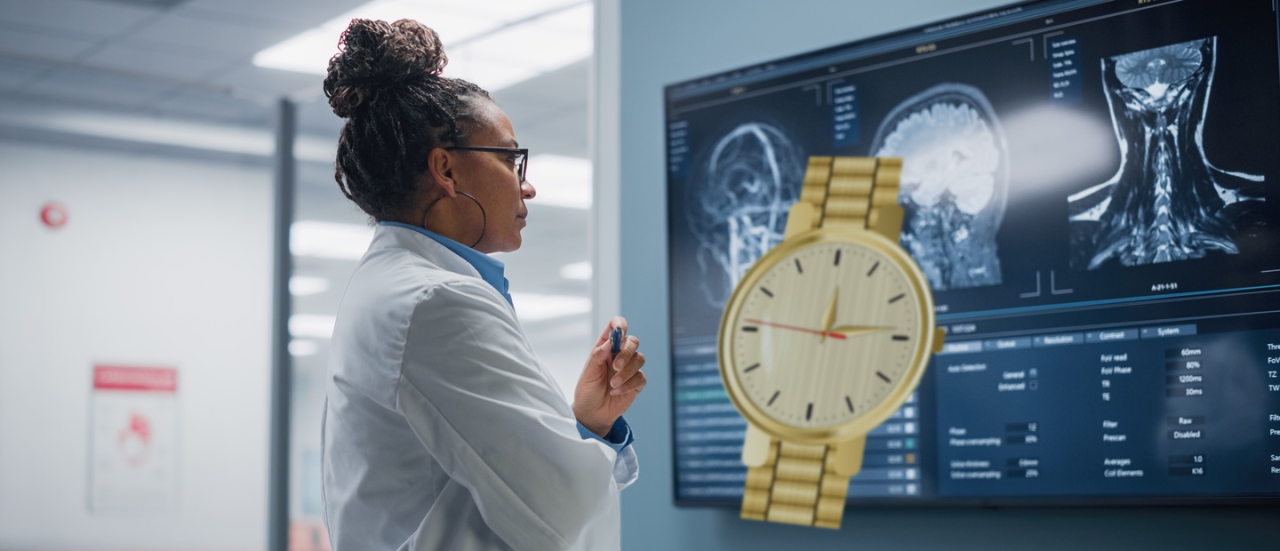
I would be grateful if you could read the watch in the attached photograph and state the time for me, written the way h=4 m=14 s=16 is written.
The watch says h=12 m=13 s=46
